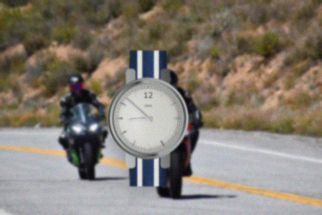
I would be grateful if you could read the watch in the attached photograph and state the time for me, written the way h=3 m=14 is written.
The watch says h=8 m=52
